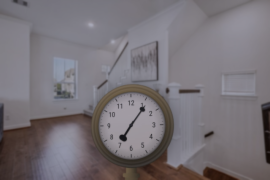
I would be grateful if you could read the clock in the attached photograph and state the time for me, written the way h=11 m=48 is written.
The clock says h=7 m=6
